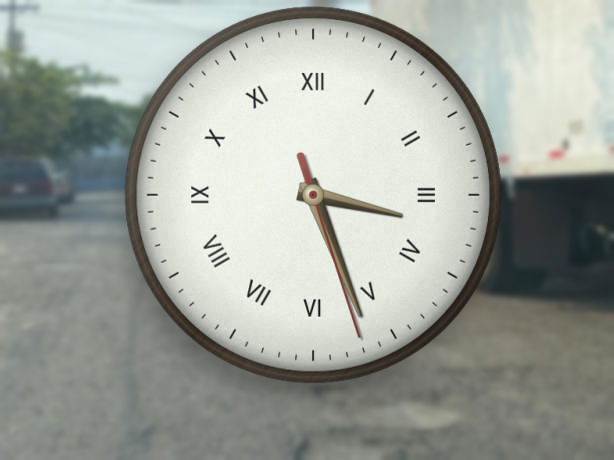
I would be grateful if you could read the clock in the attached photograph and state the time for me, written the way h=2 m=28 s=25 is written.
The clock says h=3 m=26 s=27
